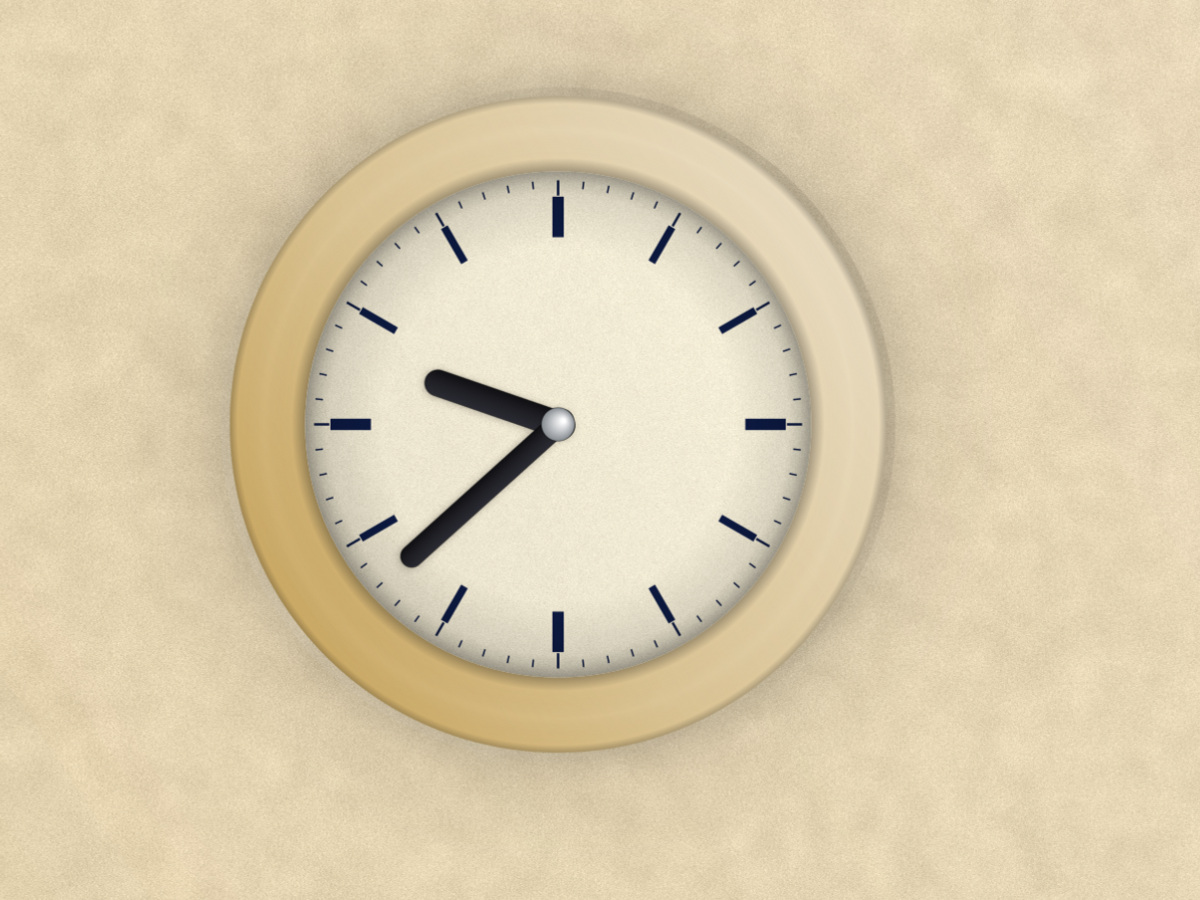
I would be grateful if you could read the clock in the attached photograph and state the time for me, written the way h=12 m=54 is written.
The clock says h=9 m=38
